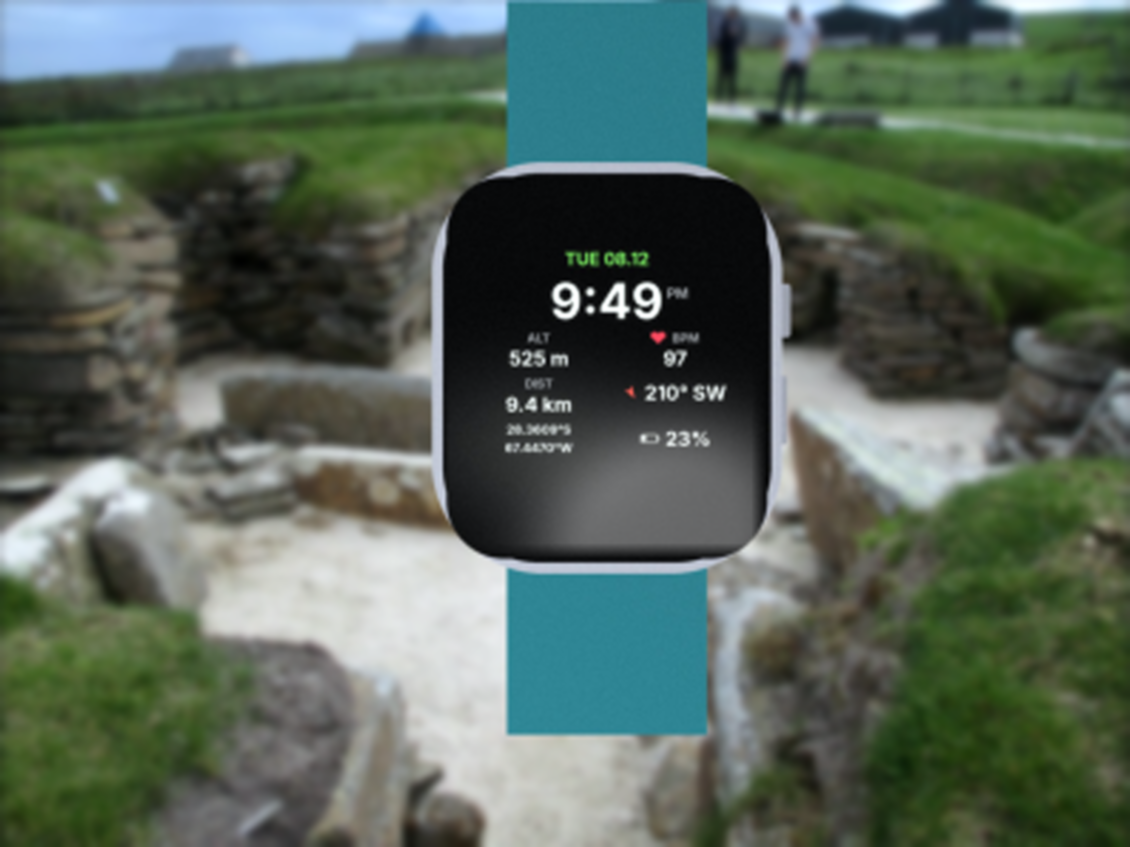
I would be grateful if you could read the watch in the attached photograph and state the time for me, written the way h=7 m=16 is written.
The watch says h=9 m=49
